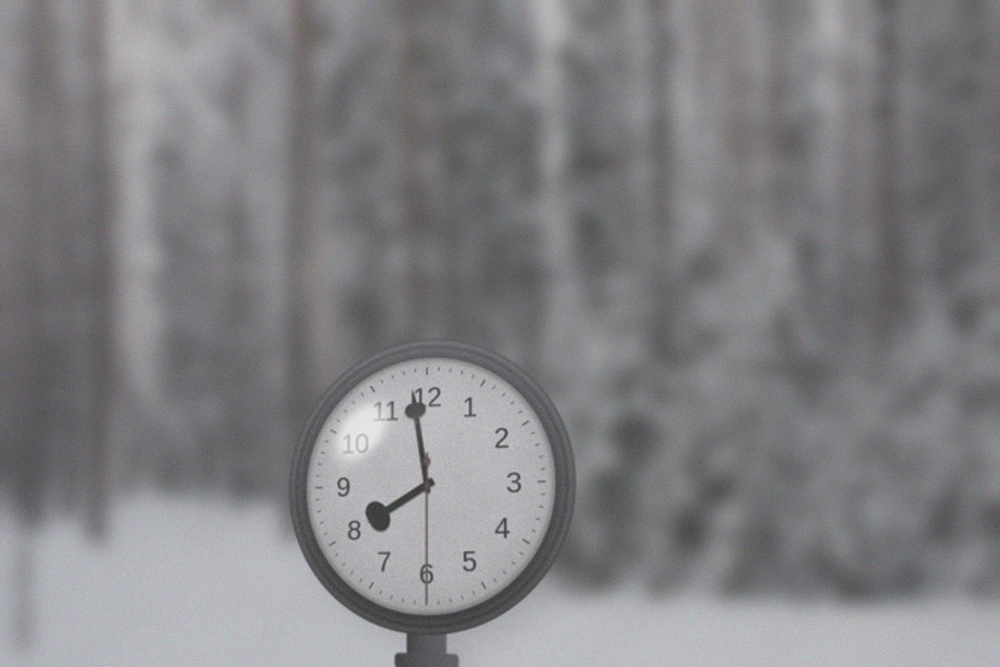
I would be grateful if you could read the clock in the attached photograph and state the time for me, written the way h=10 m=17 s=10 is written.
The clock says h=7 m=58 s=30
